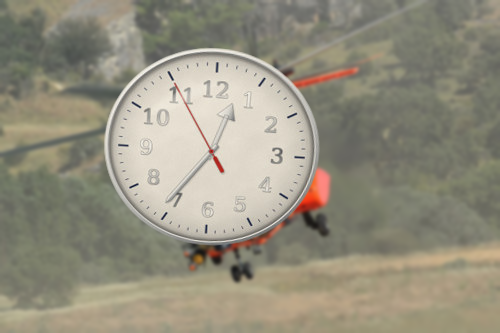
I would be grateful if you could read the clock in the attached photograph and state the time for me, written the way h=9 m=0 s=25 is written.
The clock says h=12 m=35 s=55
